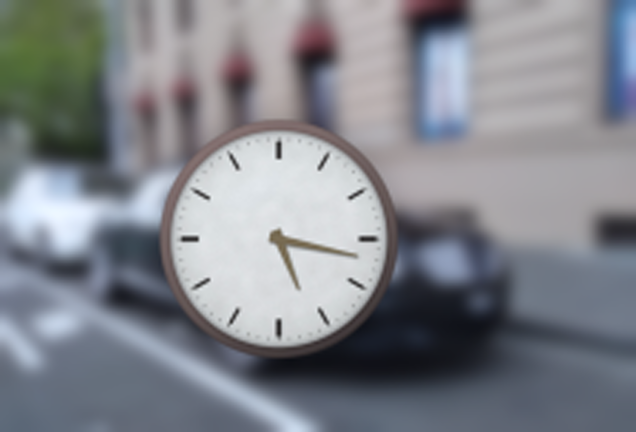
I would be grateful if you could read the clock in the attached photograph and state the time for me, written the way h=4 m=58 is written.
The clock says h=5 m=17
